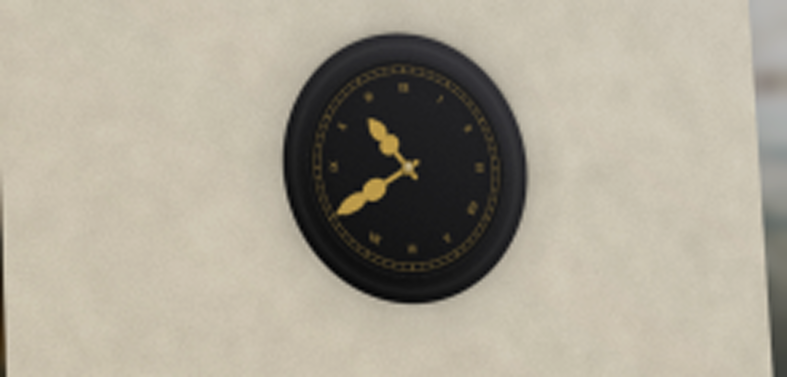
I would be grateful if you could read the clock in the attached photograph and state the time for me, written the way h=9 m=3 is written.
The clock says h=10 m=40
